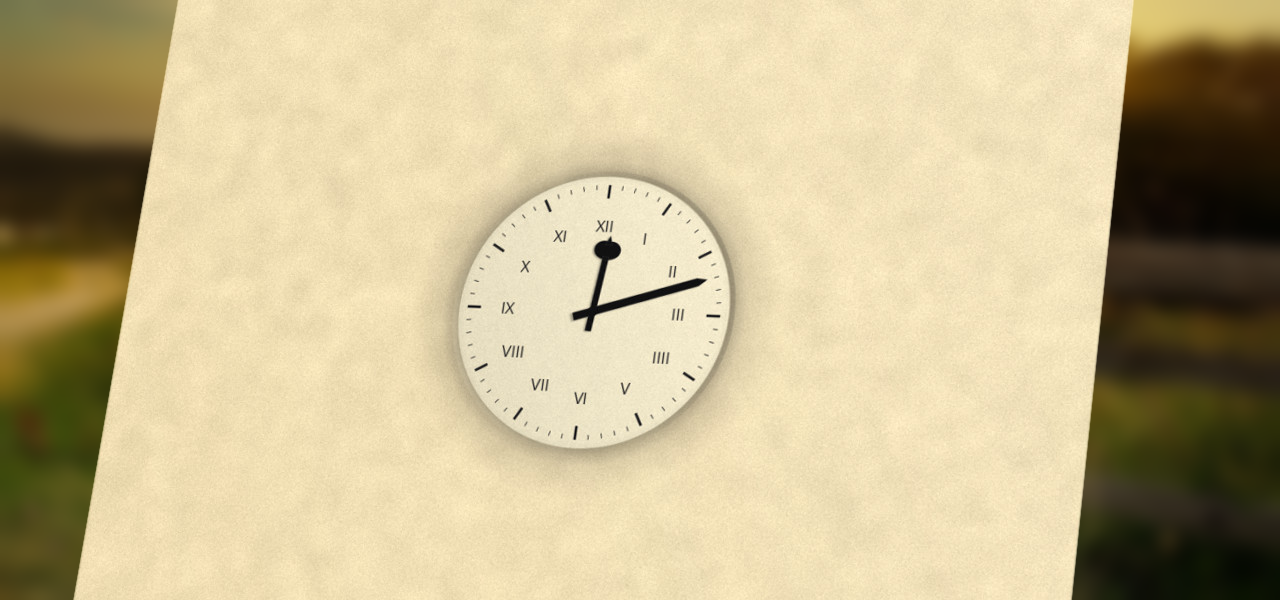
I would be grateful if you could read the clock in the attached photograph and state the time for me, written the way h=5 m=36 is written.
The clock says h=12 m=12
